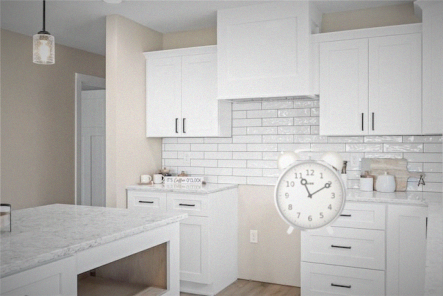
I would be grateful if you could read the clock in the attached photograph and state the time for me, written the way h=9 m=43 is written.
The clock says h=11 m=10
